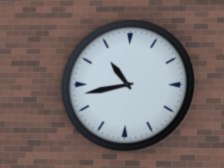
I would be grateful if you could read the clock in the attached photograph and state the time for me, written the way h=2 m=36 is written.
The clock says h=10 m=43
